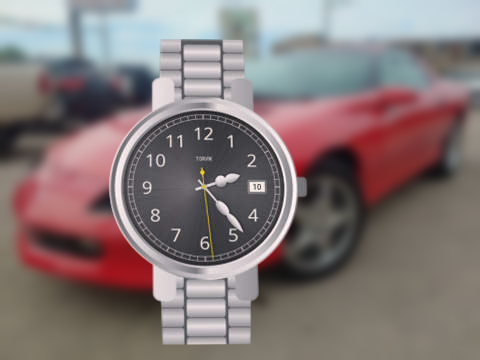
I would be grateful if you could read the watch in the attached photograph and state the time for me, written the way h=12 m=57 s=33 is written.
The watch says h=2 m=23 s=29
